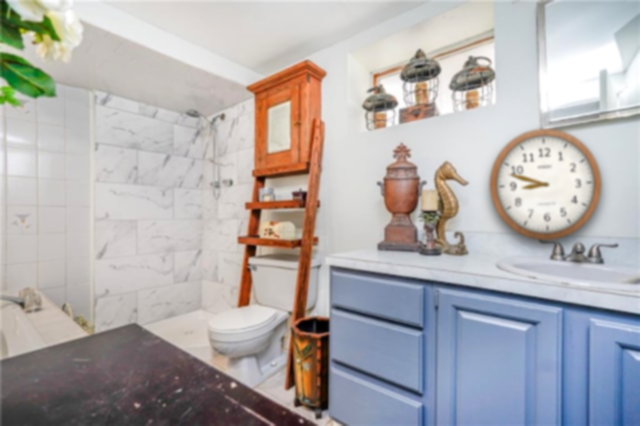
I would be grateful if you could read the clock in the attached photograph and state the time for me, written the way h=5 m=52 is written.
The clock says h=8 m=48
